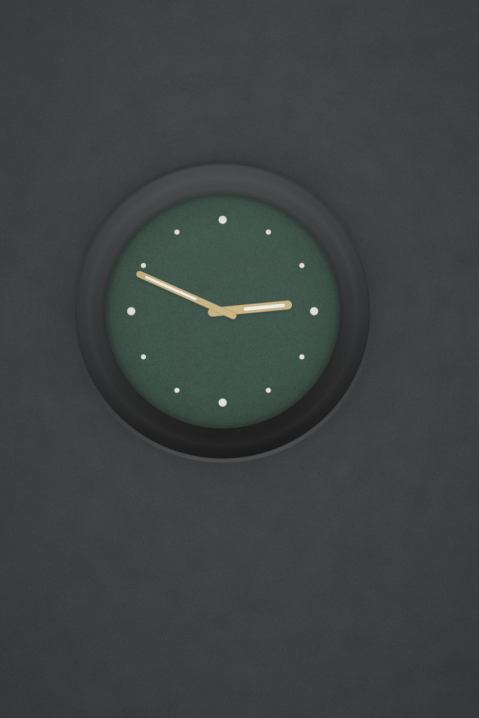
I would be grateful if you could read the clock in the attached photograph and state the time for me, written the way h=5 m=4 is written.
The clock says h=2 m=49
